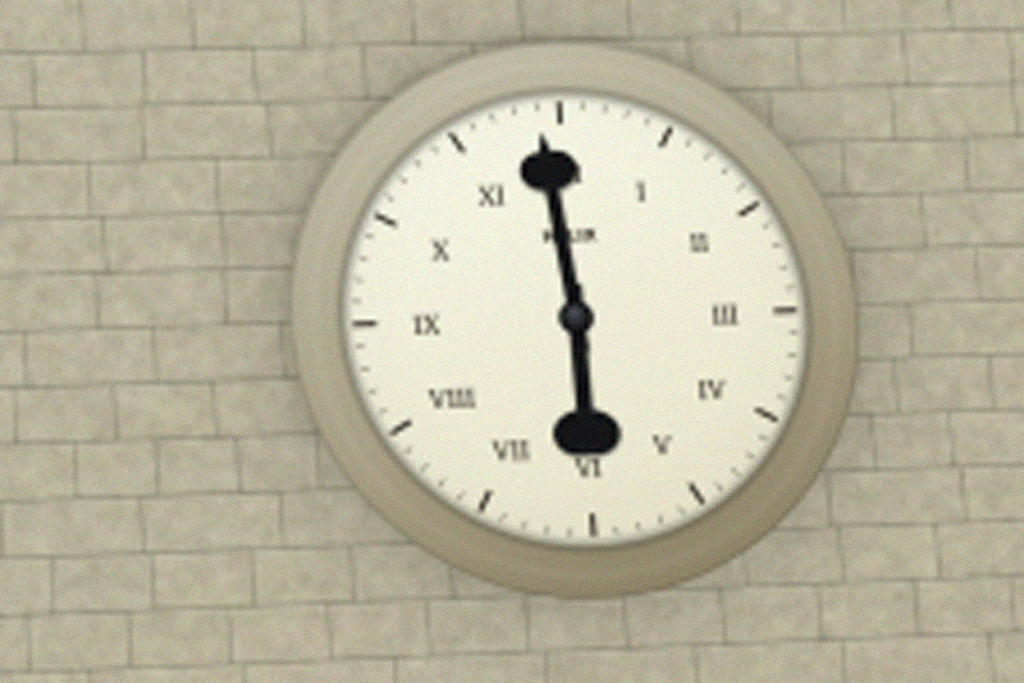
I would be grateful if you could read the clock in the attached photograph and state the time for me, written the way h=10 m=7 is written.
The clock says h=5 m=59
